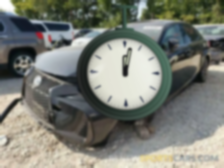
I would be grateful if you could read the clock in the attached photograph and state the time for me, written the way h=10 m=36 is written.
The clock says h=12 m=2
